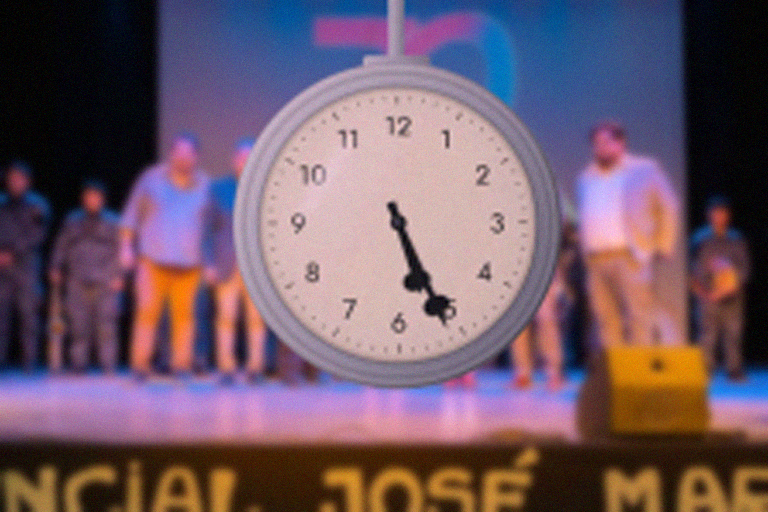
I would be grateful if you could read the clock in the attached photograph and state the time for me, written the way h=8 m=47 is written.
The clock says h=5 m=26
